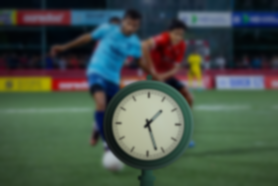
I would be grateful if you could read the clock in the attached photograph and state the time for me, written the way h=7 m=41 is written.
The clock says h=1 m=27
